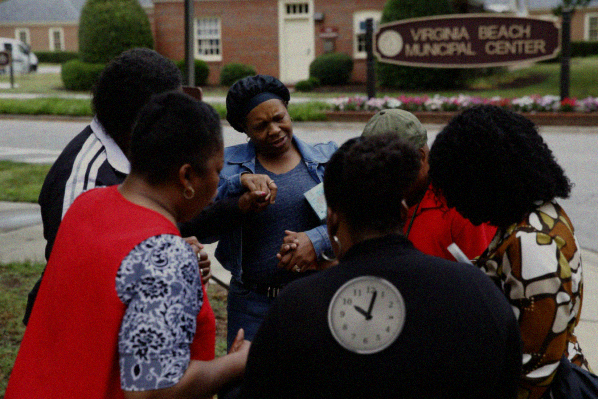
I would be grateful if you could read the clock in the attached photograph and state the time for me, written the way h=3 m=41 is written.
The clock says h=10 m=2
